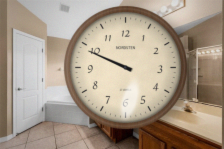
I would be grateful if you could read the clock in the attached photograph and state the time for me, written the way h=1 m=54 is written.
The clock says h=9 m=49
